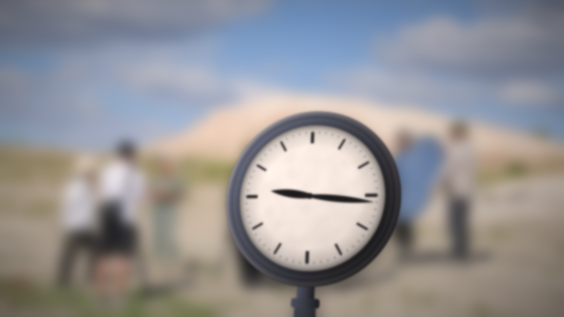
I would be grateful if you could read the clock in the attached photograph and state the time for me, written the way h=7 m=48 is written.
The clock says h=9 m=16
